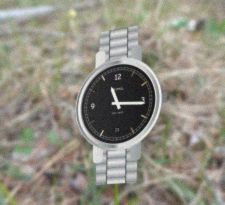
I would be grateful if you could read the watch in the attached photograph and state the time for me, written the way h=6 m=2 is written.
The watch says h=11 m=16
